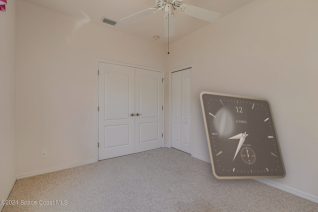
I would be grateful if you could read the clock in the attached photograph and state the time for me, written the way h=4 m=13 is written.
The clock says h=8 m=36
